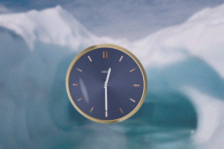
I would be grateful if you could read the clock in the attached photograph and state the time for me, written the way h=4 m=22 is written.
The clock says h=12 m=30
